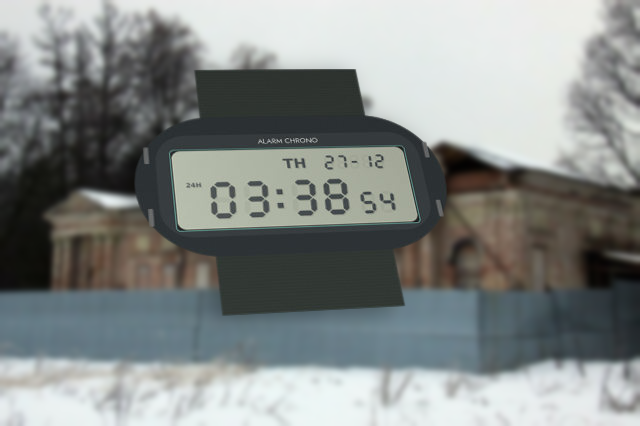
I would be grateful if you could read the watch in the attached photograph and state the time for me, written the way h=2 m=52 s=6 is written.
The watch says h=3 m=38 s=54
